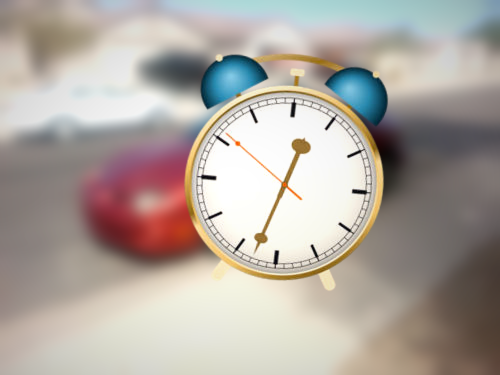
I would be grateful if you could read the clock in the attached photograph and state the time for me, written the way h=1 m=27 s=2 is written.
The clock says h=12 m=32 s=51
